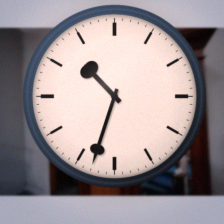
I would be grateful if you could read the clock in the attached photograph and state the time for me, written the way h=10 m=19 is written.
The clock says h=10 m=33
